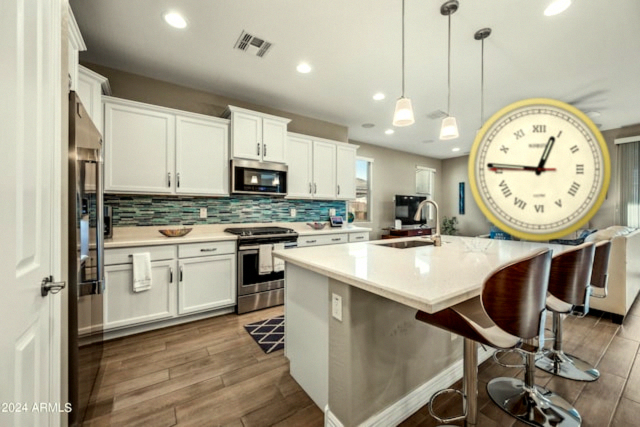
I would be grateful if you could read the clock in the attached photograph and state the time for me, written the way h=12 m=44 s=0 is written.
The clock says h=12 m=45 s=45
